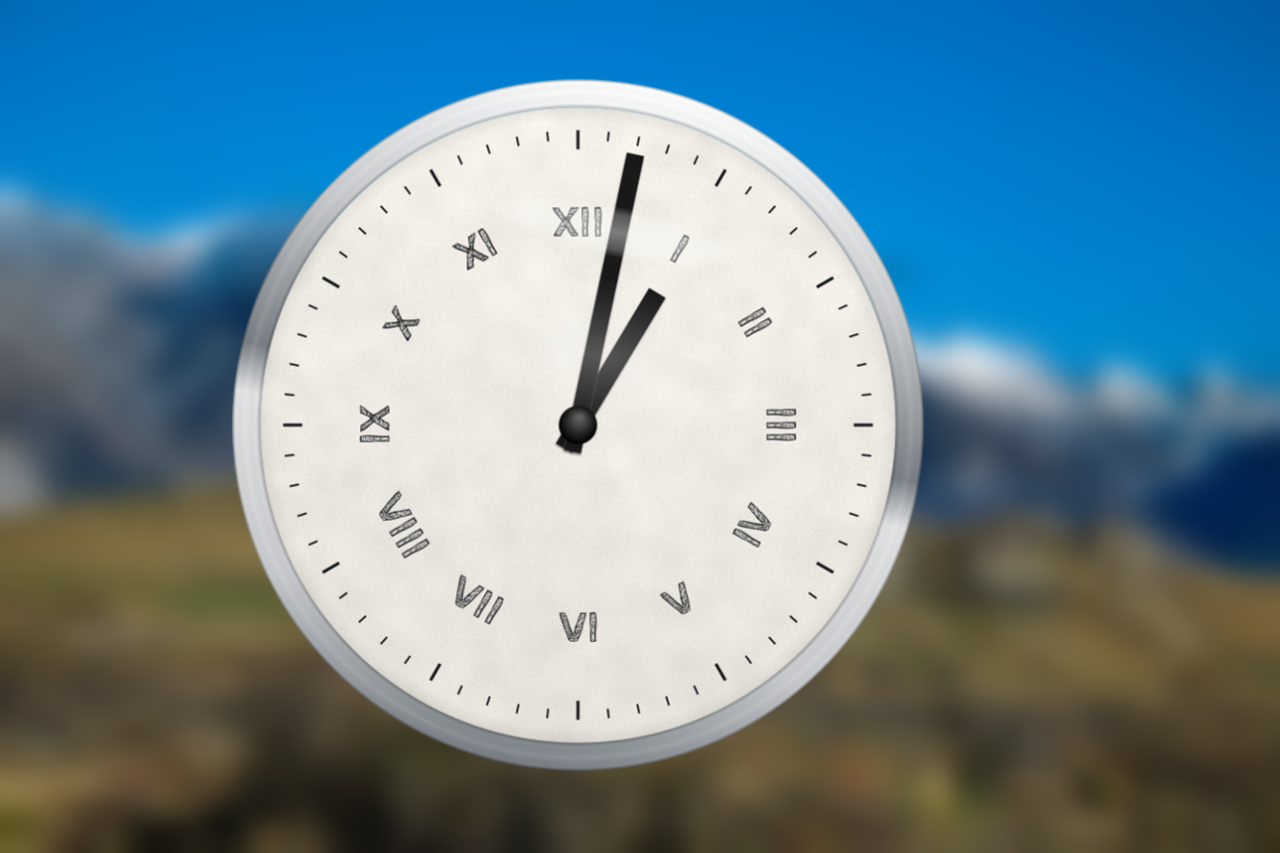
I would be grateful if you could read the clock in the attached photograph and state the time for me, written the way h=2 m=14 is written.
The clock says h=1 m=2
